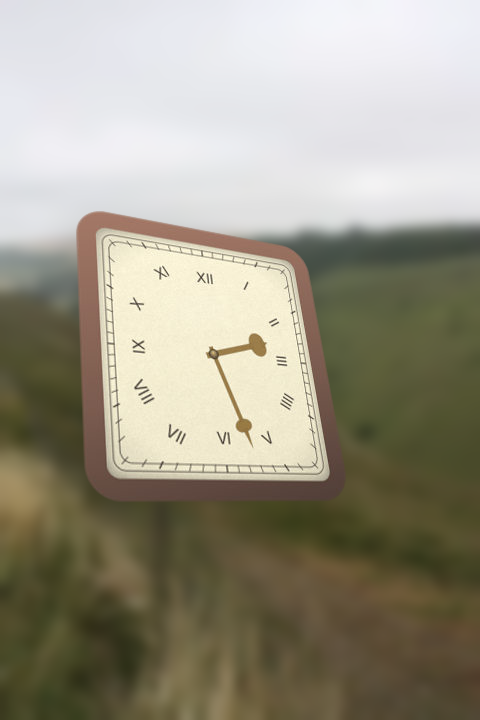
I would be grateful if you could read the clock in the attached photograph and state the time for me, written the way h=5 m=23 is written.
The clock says h=2 m=27
